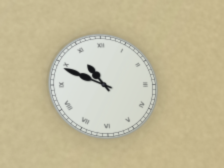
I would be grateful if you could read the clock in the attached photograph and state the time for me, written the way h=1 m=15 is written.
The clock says h=10 m=49
